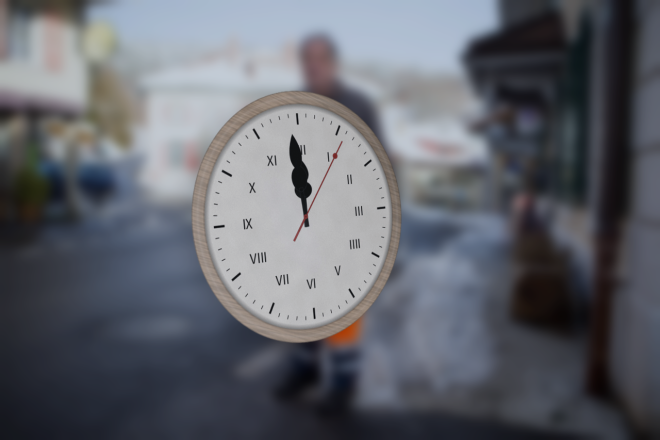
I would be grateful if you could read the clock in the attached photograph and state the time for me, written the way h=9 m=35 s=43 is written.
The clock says h=11 m=59 s=6
